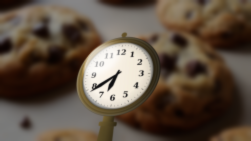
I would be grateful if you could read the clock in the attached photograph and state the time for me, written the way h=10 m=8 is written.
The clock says h=6 m=39
